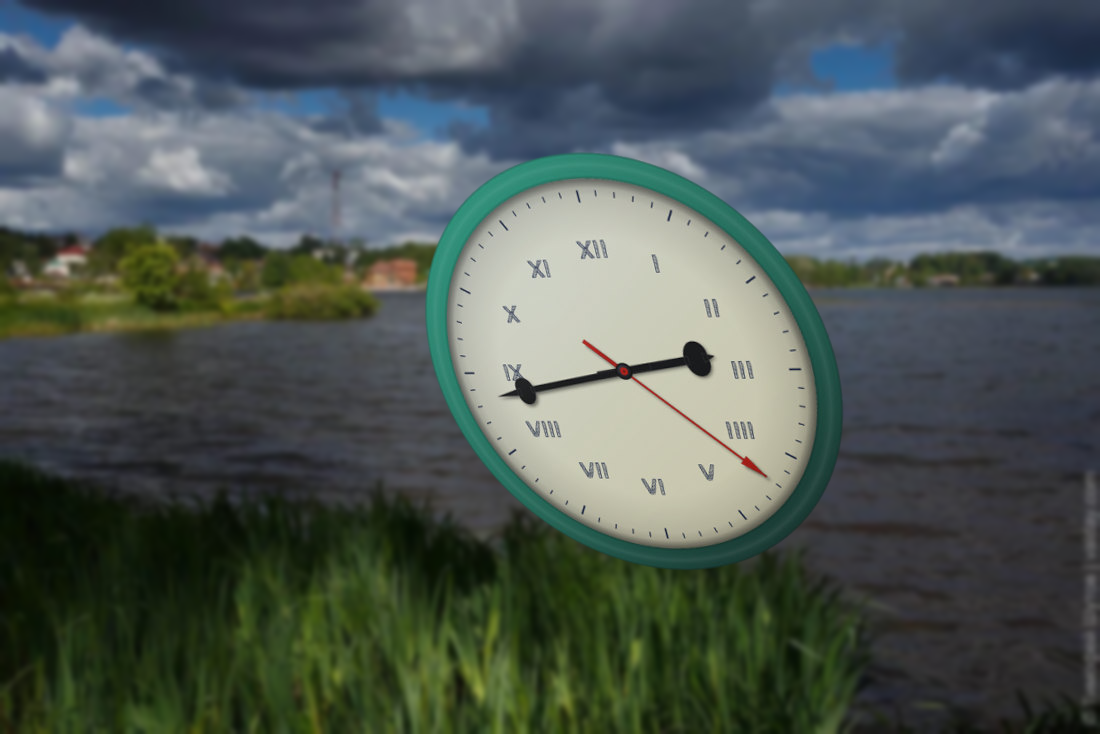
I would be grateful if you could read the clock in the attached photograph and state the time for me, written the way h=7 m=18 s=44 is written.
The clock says h=2 m=43 s=22
